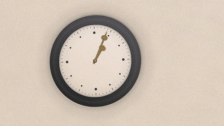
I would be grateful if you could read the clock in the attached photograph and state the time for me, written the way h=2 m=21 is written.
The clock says h=1 m=4
